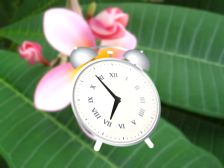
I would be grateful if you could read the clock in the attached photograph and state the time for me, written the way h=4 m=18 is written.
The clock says h=6 m=54
